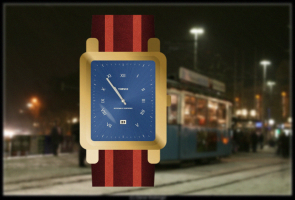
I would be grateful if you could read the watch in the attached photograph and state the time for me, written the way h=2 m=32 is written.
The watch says h=10 m=54
